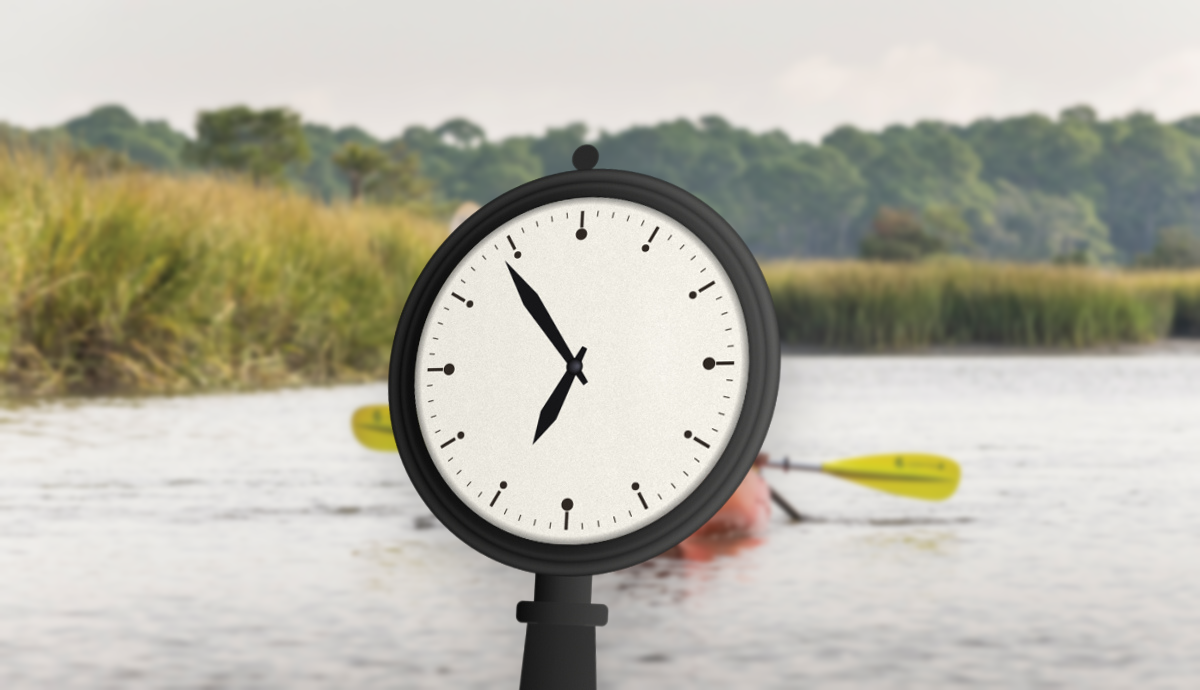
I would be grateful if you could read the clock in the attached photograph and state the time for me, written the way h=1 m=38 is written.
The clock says h=6 m=54
